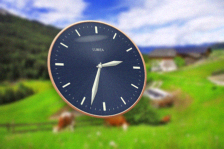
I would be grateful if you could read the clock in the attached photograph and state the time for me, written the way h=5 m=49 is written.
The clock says h=2 m=33
